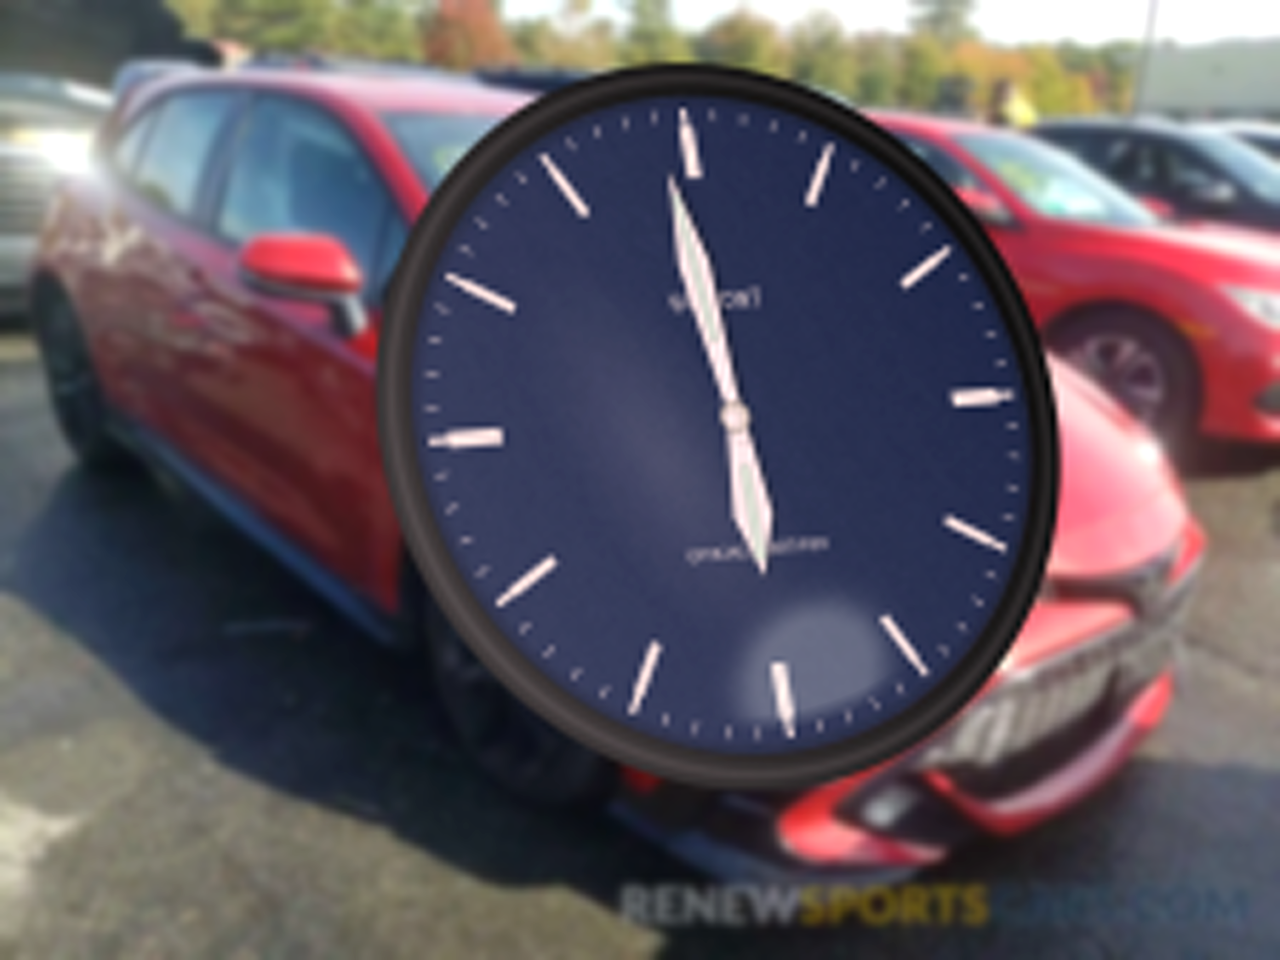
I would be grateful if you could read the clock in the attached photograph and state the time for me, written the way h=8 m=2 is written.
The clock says h=5 m=59
